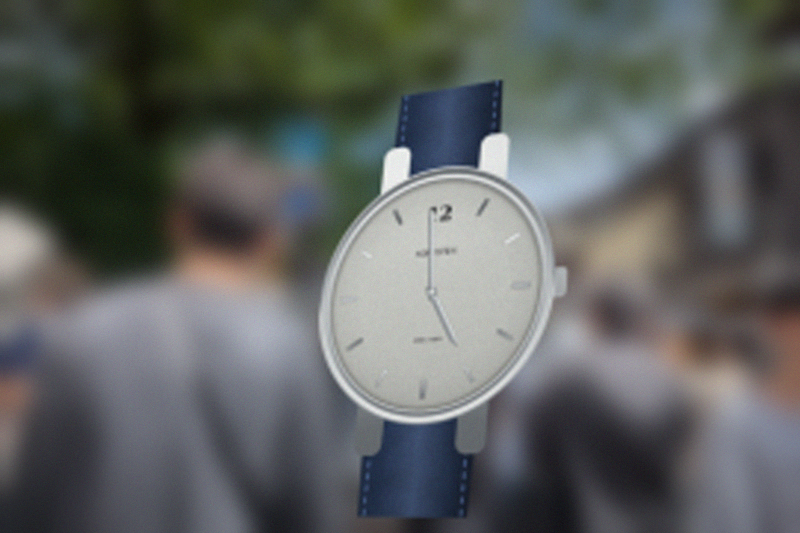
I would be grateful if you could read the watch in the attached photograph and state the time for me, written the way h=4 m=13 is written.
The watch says h=4 m=59
